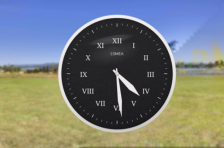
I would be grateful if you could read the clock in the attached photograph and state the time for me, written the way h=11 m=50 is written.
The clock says h=4 m=29
